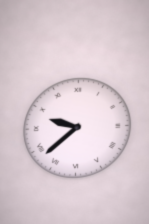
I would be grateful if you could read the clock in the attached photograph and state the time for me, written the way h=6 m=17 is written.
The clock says h=9 m=38
